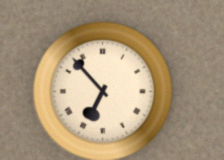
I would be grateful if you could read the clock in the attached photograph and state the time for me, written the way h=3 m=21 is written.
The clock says h=6 m=53
